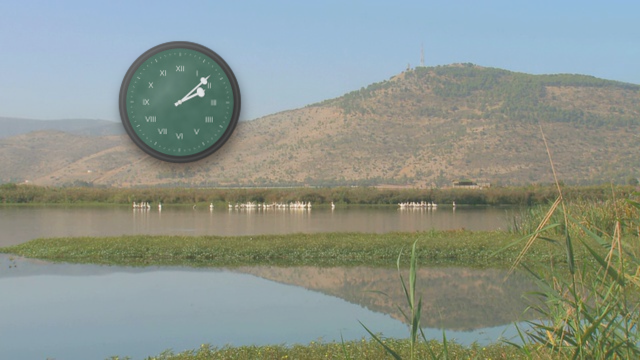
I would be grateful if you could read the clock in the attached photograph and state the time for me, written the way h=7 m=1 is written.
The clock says h=2 m=8
